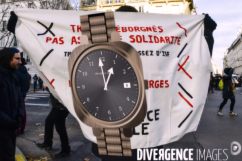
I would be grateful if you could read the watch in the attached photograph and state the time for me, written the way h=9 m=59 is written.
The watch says h=12 m=59
